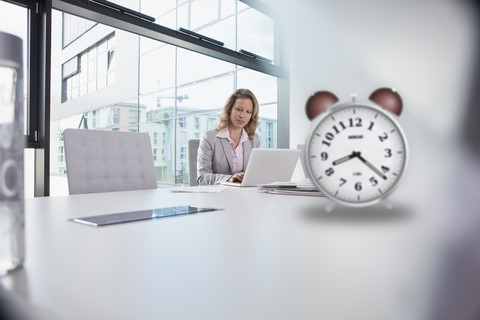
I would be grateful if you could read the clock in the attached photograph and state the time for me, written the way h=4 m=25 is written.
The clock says h=8 m=22
